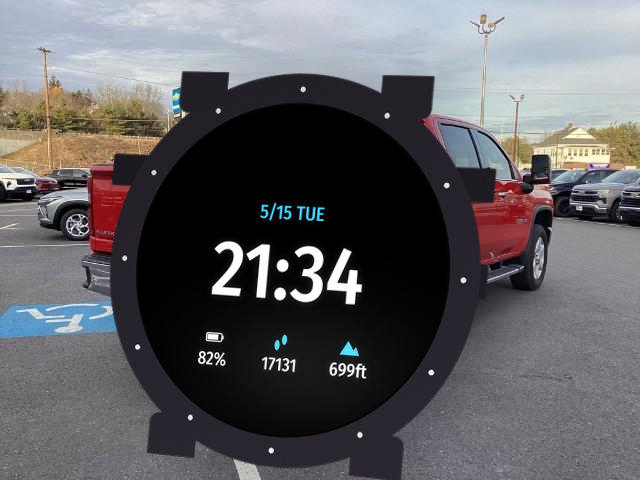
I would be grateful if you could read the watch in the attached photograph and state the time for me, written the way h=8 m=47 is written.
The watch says h=21 m=34
